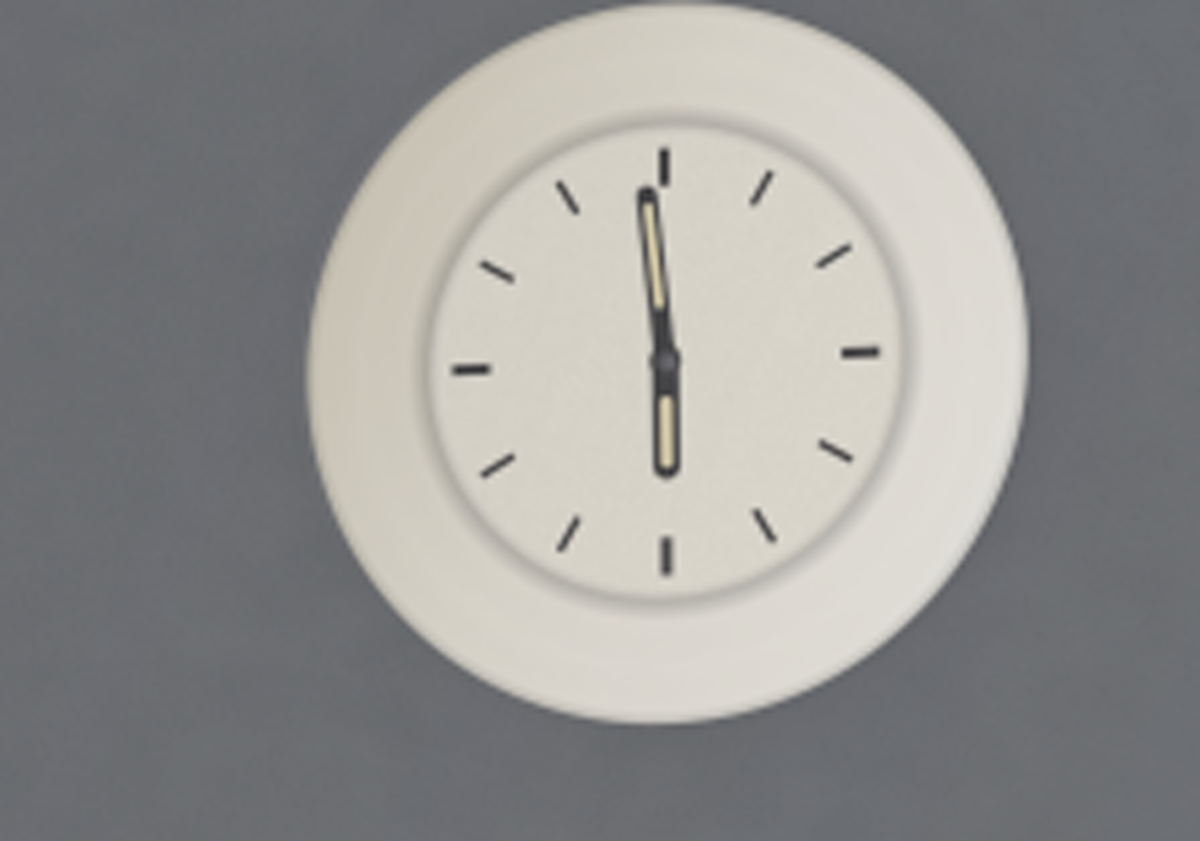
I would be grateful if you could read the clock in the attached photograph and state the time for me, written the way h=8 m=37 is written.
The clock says h=5 m=59
